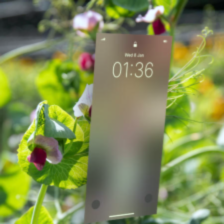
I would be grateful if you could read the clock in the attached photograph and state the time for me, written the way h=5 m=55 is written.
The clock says h=1 m=36
